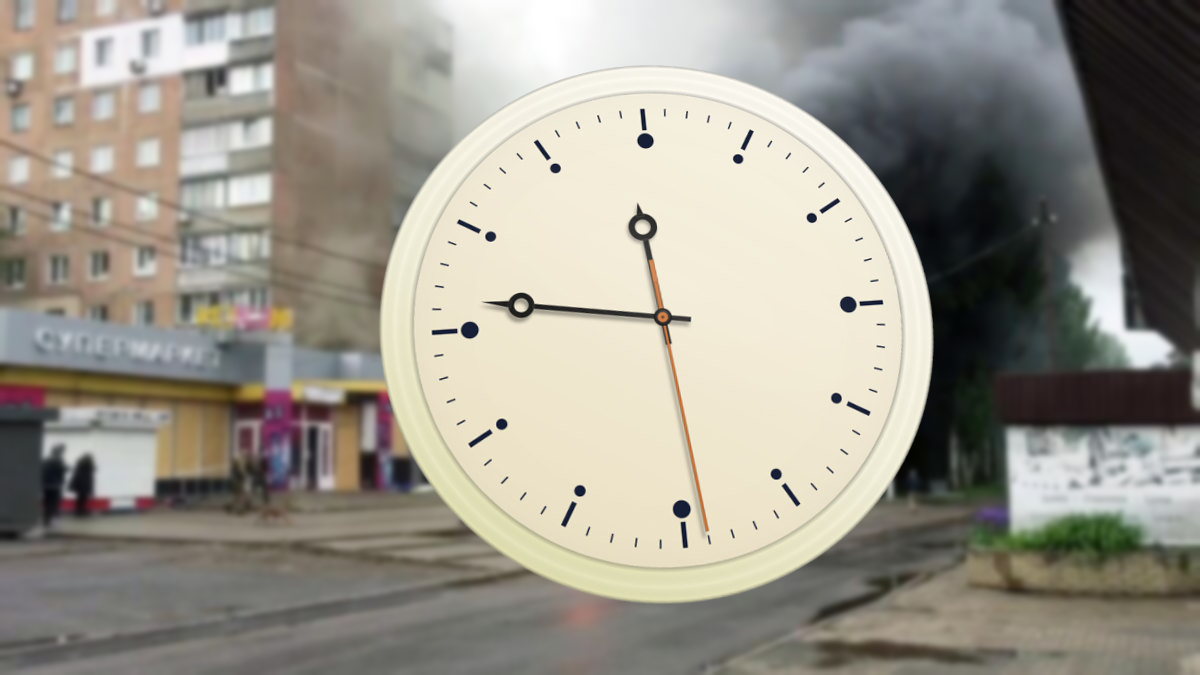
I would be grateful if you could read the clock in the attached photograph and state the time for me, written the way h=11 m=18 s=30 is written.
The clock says h=11 m=46 s=29
